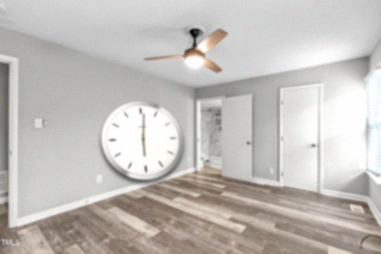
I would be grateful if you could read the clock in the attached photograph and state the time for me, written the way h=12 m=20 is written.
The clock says h=6 m=1
